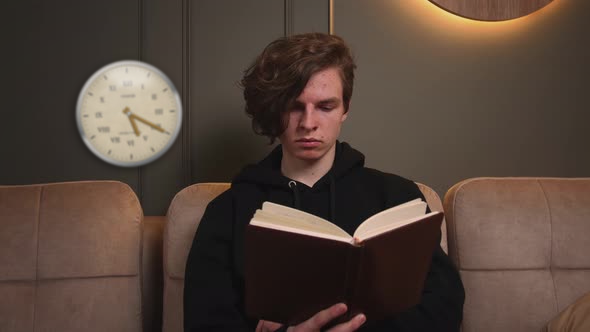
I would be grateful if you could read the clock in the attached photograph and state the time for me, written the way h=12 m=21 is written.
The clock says h=5 m=20
